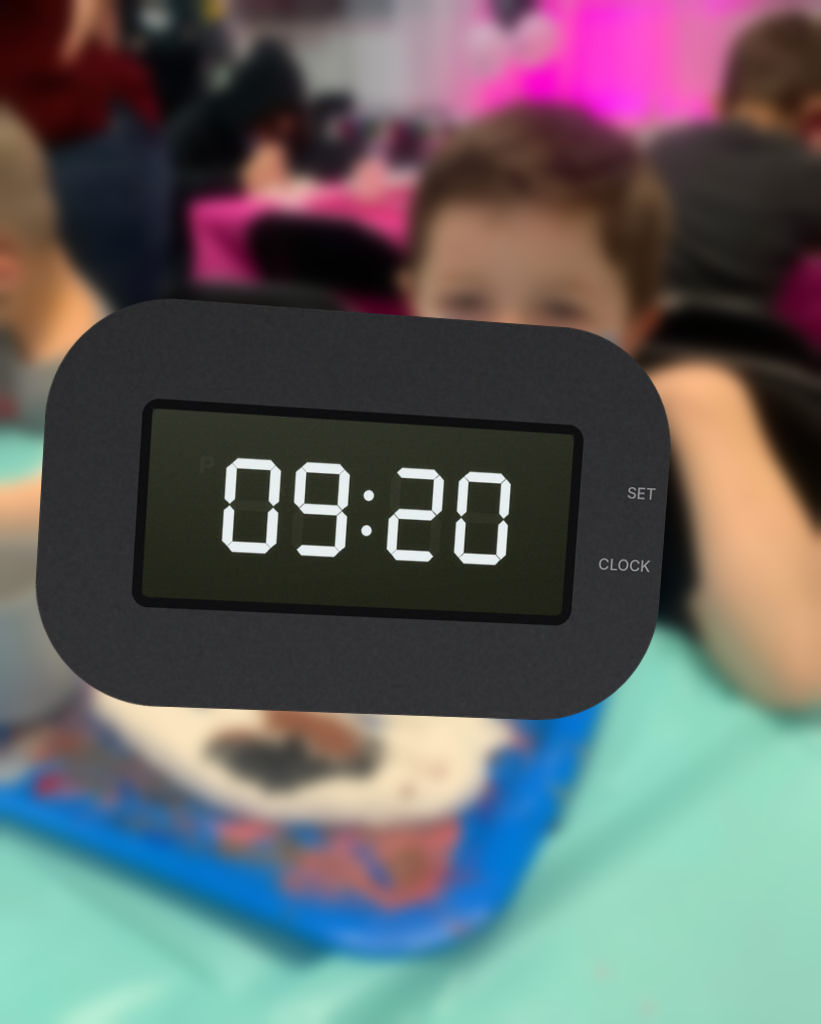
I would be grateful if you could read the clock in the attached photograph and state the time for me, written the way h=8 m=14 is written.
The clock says h=9 m=20
